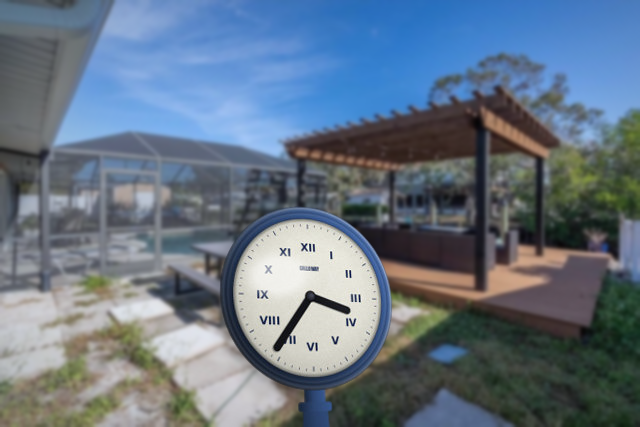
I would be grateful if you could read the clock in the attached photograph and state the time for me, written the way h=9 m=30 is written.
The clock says h=3 m=36
